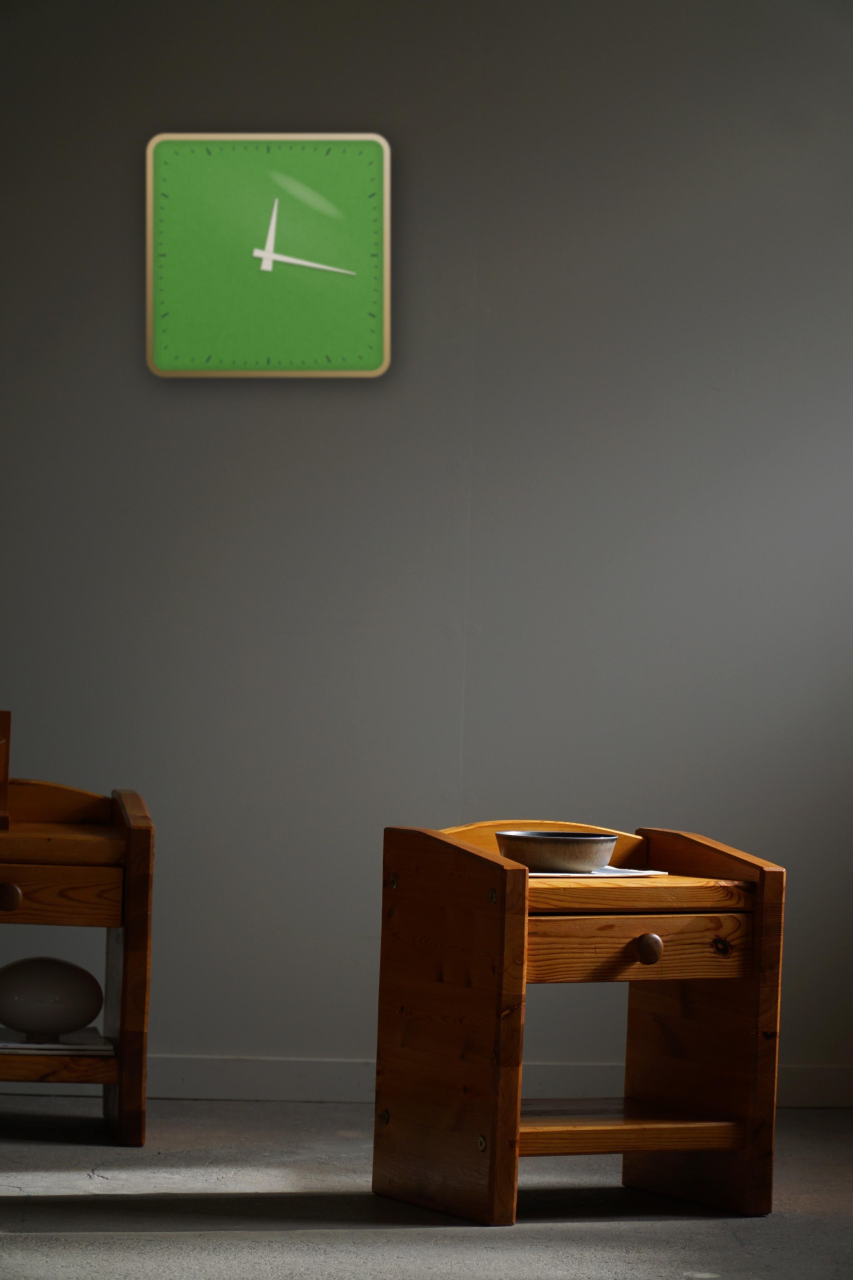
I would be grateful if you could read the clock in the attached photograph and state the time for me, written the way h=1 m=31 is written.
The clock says h=12 m=17
